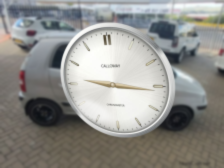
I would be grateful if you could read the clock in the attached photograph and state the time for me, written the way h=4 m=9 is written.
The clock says h=9 m=16
